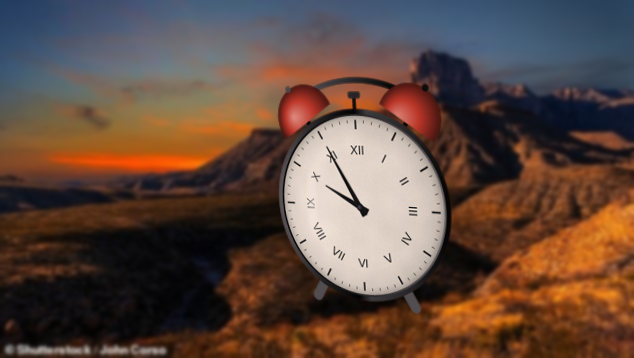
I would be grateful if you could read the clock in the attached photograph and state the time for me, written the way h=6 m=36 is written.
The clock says h=9 m=55
